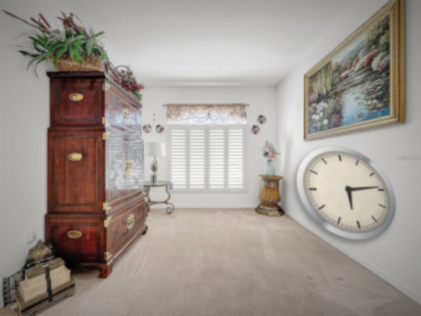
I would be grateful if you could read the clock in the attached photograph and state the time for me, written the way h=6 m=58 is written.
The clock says h=6 m=14
